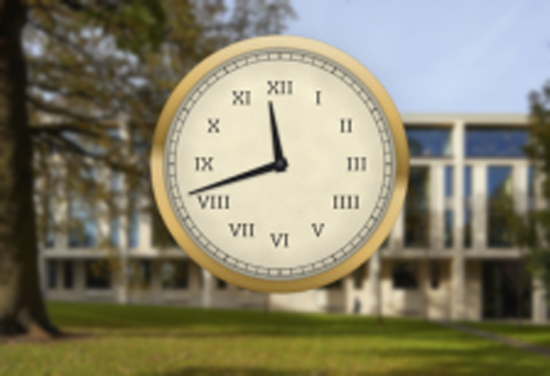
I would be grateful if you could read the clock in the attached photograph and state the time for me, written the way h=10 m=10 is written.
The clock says h=11 m=42
